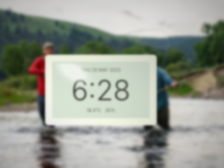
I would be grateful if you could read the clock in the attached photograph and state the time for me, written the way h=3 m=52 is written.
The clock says h=6 m=28
